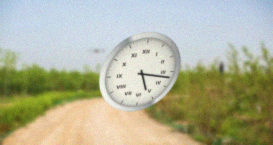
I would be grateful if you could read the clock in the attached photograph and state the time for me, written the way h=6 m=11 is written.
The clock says h=5 m=17
